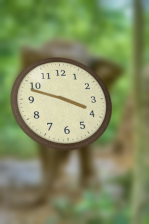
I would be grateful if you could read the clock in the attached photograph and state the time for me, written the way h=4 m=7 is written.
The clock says h=3 m=48
